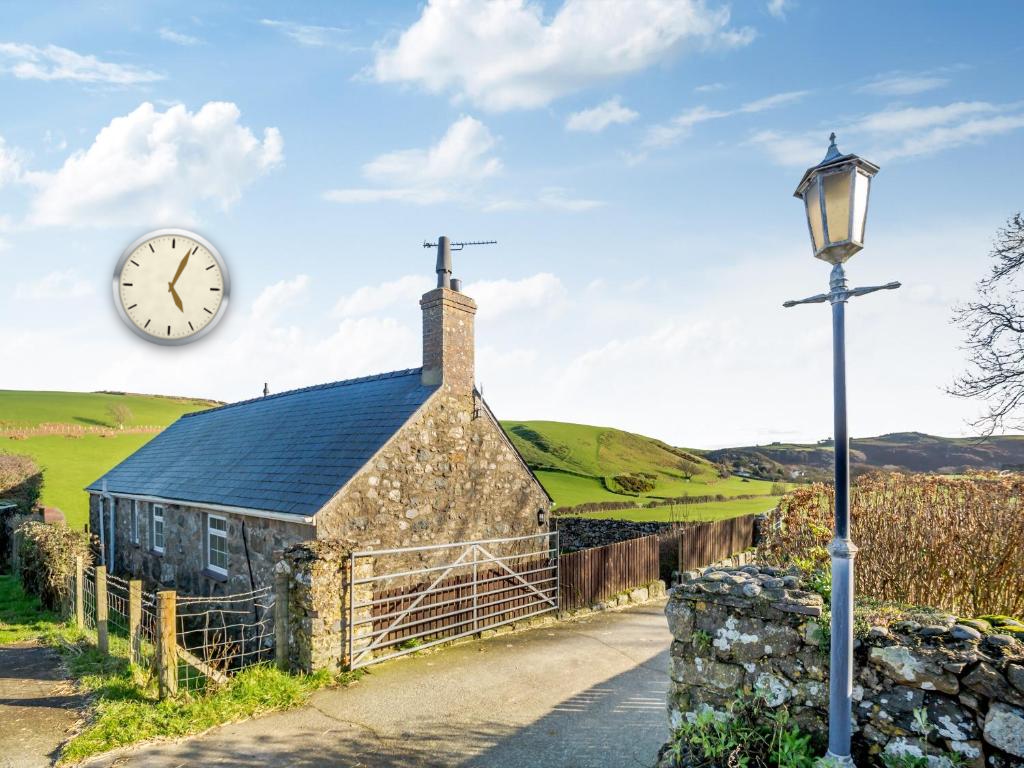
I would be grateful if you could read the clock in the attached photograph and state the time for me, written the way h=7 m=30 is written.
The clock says h=5 m=4
